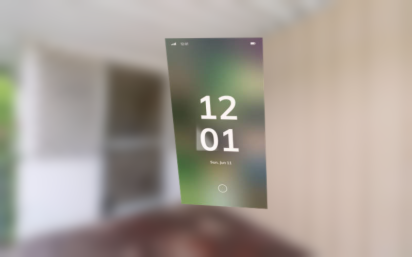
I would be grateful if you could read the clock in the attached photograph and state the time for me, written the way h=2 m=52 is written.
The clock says h=12 m=1
